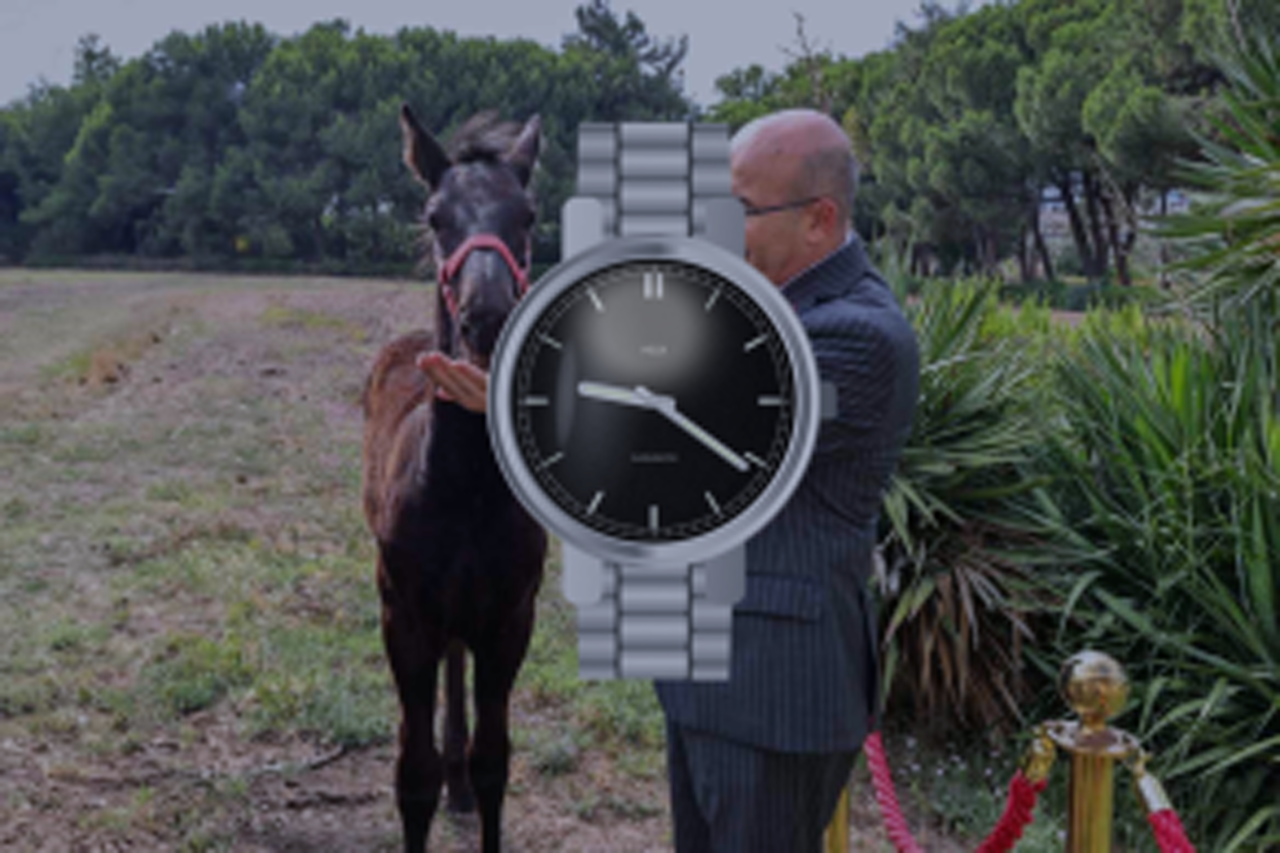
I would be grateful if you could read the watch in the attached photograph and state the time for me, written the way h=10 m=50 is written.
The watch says h=9 m=21
